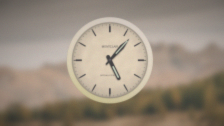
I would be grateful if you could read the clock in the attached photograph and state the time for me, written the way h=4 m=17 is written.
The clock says h=5 m=7
